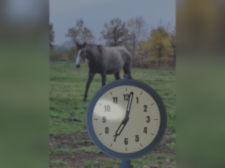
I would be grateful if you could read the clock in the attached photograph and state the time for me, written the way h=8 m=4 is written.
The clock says h=7 m=2
